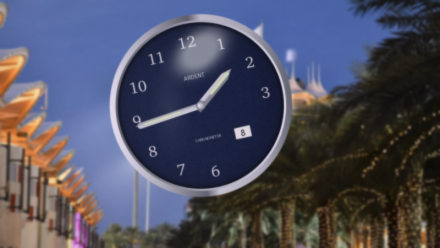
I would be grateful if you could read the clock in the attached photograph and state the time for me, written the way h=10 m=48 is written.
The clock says h=1 m=44
